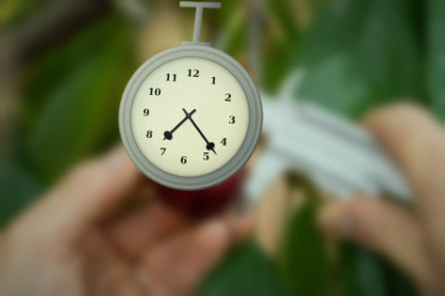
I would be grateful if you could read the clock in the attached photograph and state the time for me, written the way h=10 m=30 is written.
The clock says h=7 m=23
